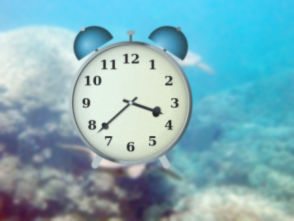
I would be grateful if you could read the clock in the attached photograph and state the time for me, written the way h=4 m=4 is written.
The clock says h=3 m=38
